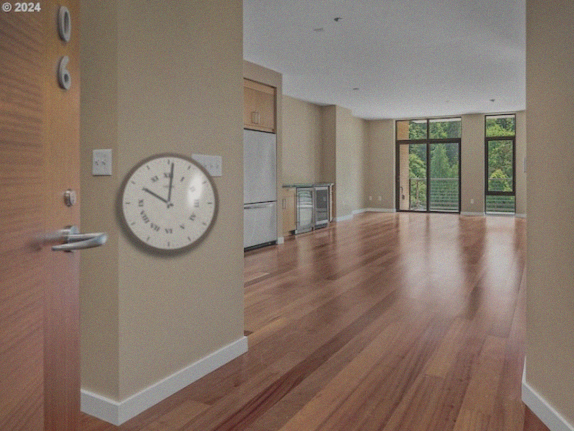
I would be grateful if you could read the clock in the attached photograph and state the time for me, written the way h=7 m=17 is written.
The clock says h=10 m=1
